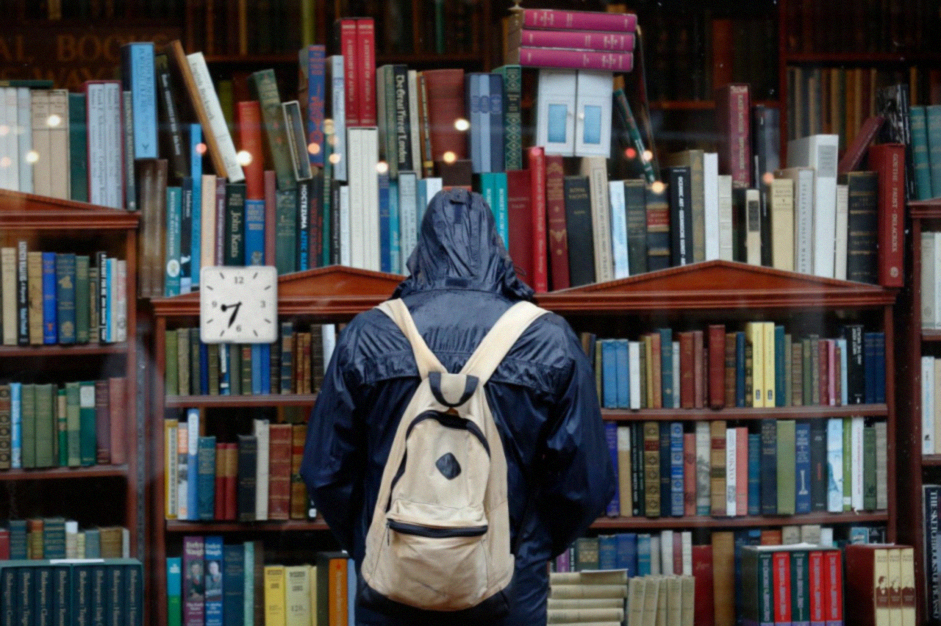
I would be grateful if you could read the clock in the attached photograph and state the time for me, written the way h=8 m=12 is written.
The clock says h=8 m=34
